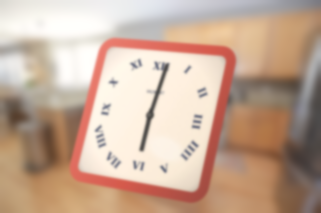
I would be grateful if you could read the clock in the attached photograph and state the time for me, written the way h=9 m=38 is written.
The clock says h=6 m=1
